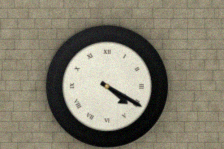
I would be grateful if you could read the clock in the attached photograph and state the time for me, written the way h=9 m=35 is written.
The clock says h=4 m=20
